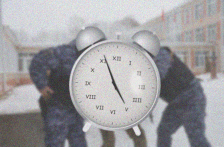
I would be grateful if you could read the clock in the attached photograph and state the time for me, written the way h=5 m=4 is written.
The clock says h=4 m=56
